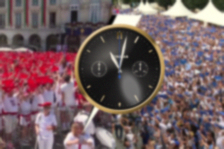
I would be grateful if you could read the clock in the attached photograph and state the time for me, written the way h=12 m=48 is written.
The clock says h=11 m=2
